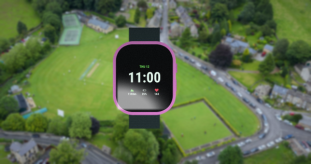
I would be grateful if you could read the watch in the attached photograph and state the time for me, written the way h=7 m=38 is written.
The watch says h=11 m=0
